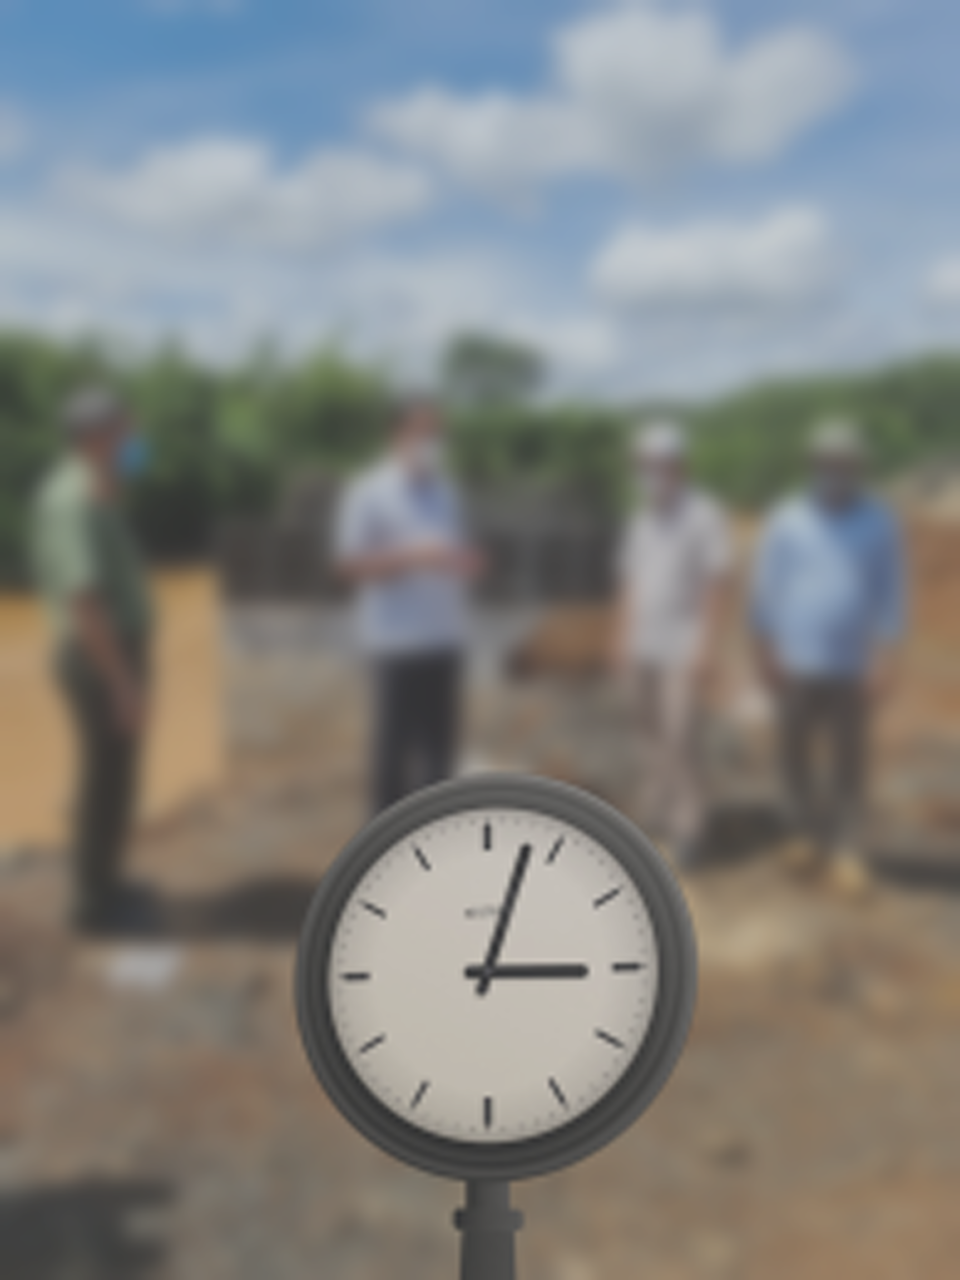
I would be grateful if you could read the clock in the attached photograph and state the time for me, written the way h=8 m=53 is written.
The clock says h=3 m=3
